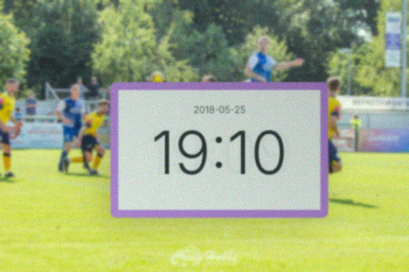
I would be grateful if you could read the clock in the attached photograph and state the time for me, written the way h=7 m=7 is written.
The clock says h=19 m=10
